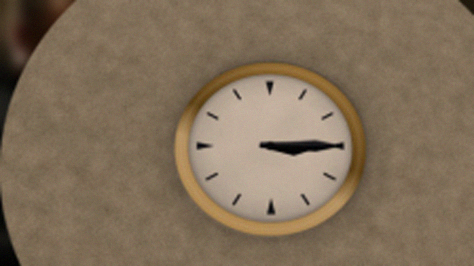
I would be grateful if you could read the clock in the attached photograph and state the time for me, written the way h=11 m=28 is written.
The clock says h=3 m=15
